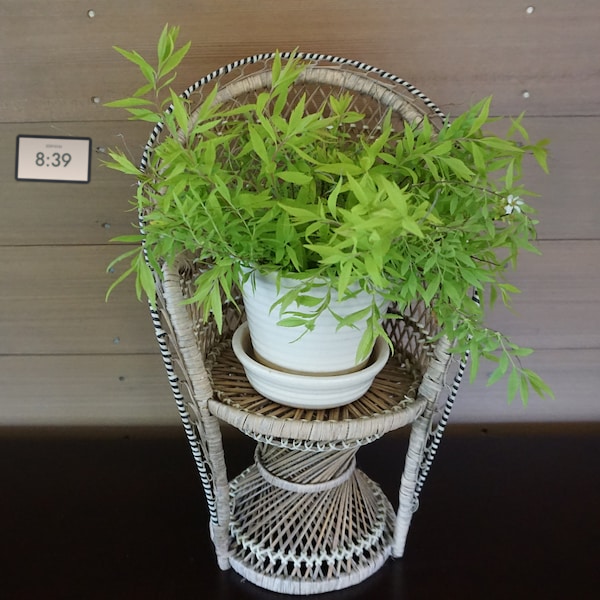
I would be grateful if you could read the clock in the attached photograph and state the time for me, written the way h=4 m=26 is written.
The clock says h=8 m=39
